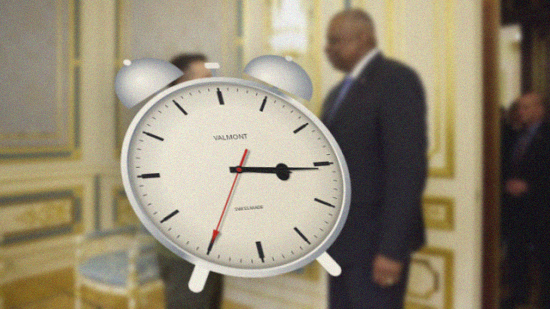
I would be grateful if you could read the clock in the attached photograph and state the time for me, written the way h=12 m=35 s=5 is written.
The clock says h=3 m=15 s=35
